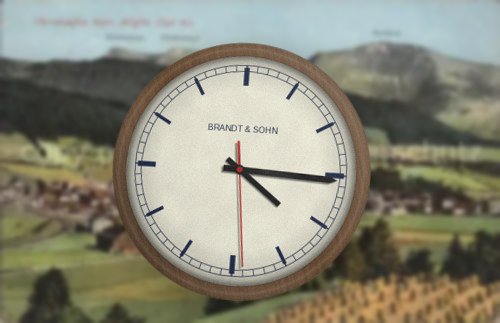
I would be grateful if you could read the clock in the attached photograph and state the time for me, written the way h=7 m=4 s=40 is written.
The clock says h=4 m=15 s=29
